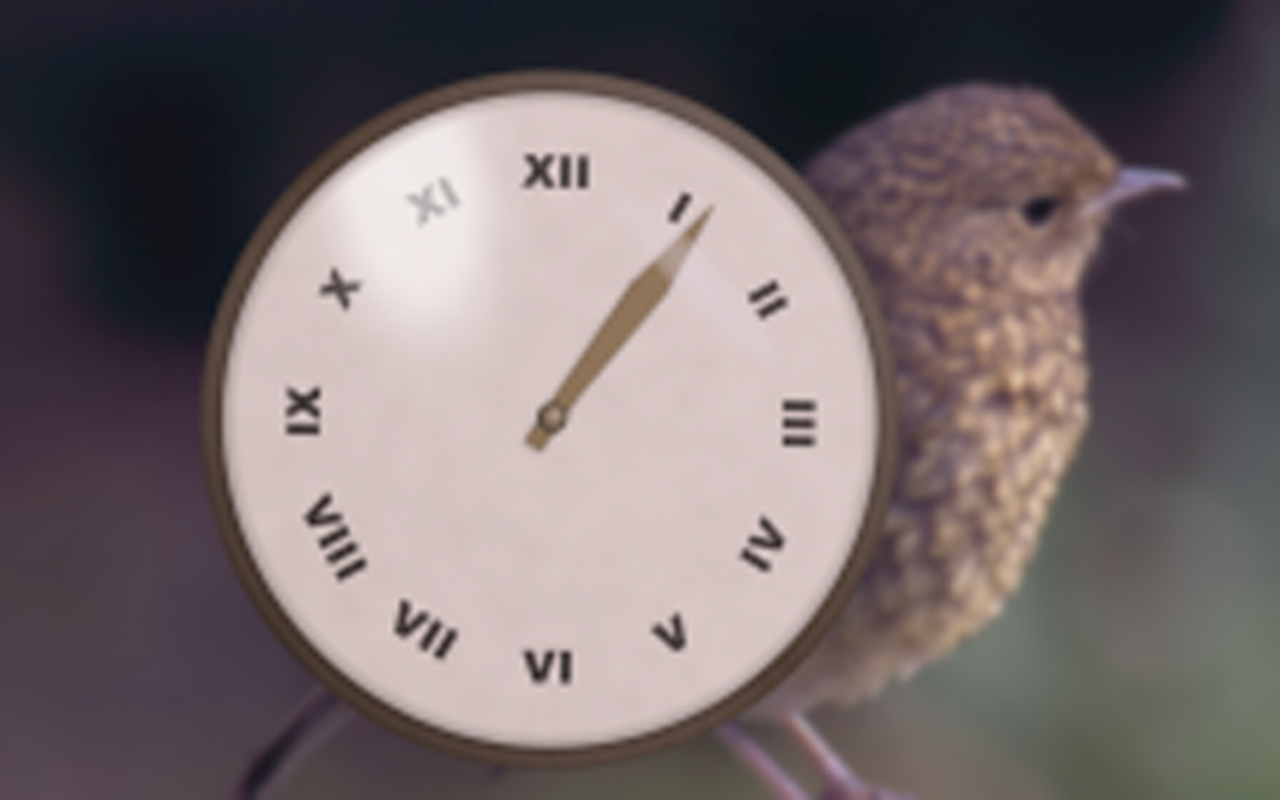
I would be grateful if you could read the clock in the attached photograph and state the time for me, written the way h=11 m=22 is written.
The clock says h=1 m=6
